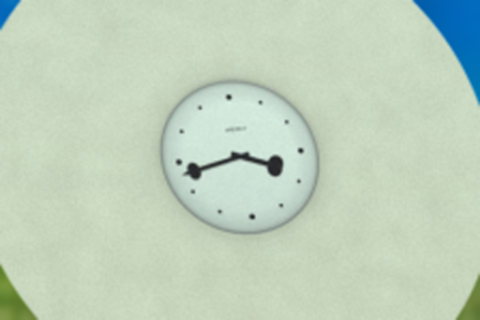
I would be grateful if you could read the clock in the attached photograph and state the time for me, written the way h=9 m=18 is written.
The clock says h=3 m=43
